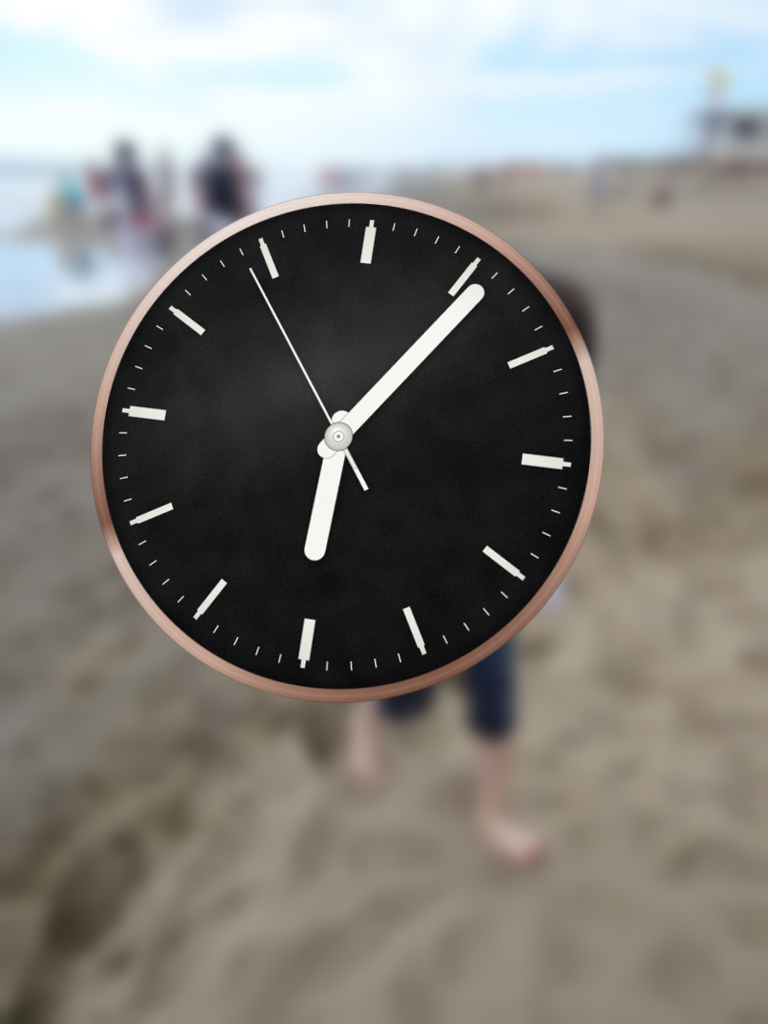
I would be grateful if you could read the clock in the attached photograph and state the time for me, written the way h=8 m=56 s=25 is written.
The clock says h=6 m=5 s=54
